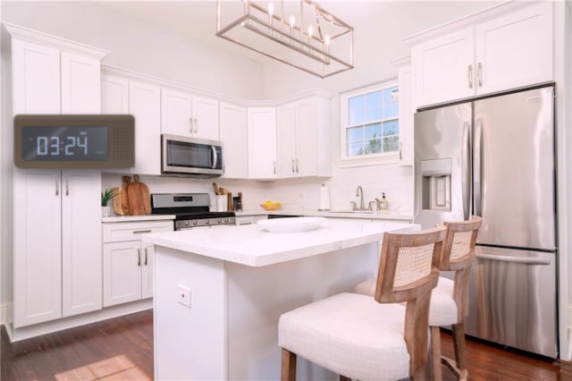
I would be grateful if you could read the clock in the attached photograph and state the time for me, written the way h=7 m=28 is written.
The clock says h=3 m=24
